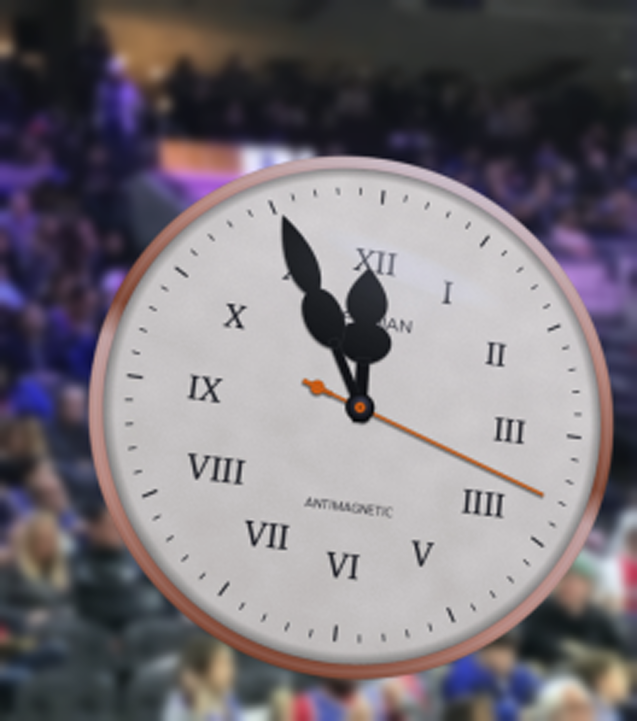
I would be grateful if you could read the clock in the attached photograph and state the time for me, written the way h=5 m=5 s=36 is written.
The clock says h=11 m=55 s=18
